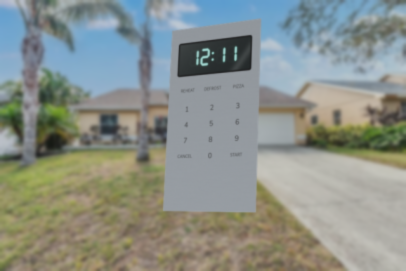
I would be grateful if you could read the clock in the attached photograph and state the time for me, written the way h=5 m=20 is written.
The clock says h=12 m=11
